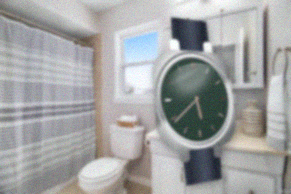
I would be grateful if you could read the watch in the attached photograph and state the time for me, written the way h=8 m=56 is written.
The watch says h=5 m=39
